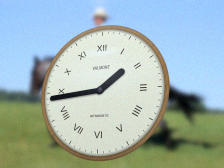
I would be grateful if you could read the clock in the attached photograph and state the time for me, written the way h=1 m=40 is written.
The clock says h=1 m=44
